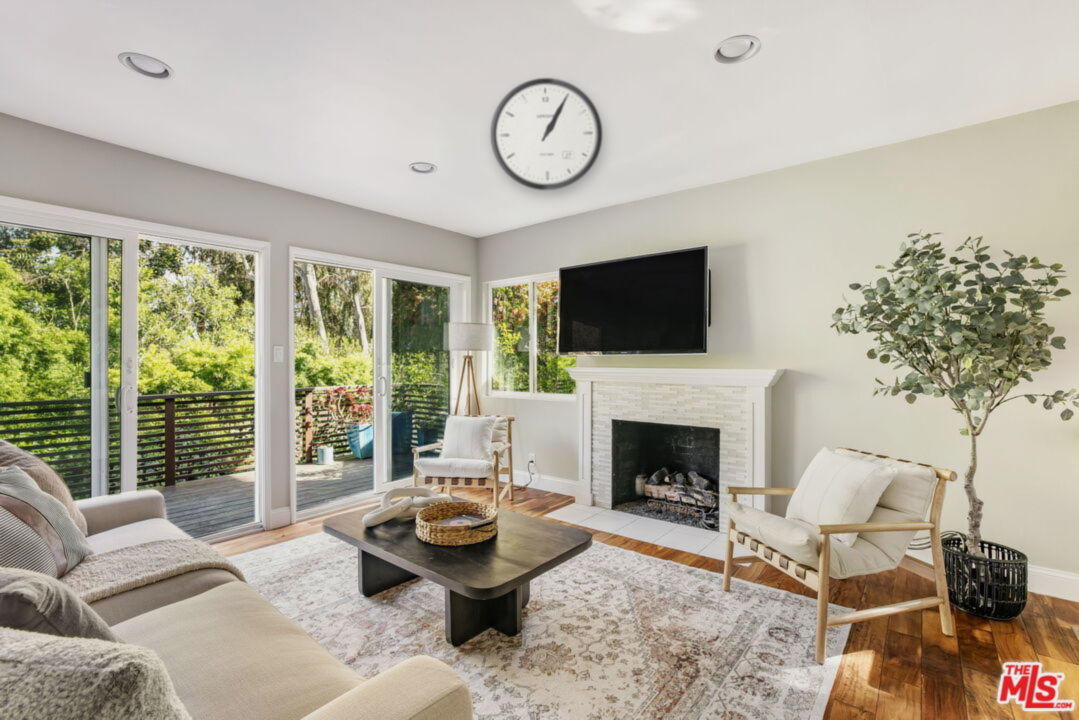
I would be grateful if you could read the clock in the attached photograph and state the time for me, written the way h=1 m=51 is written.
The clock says h=1 m=5
